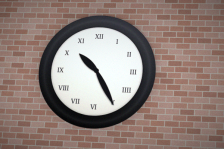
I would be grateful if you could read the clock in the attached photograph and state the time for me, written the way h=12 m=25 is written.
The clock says h=10 m=25
